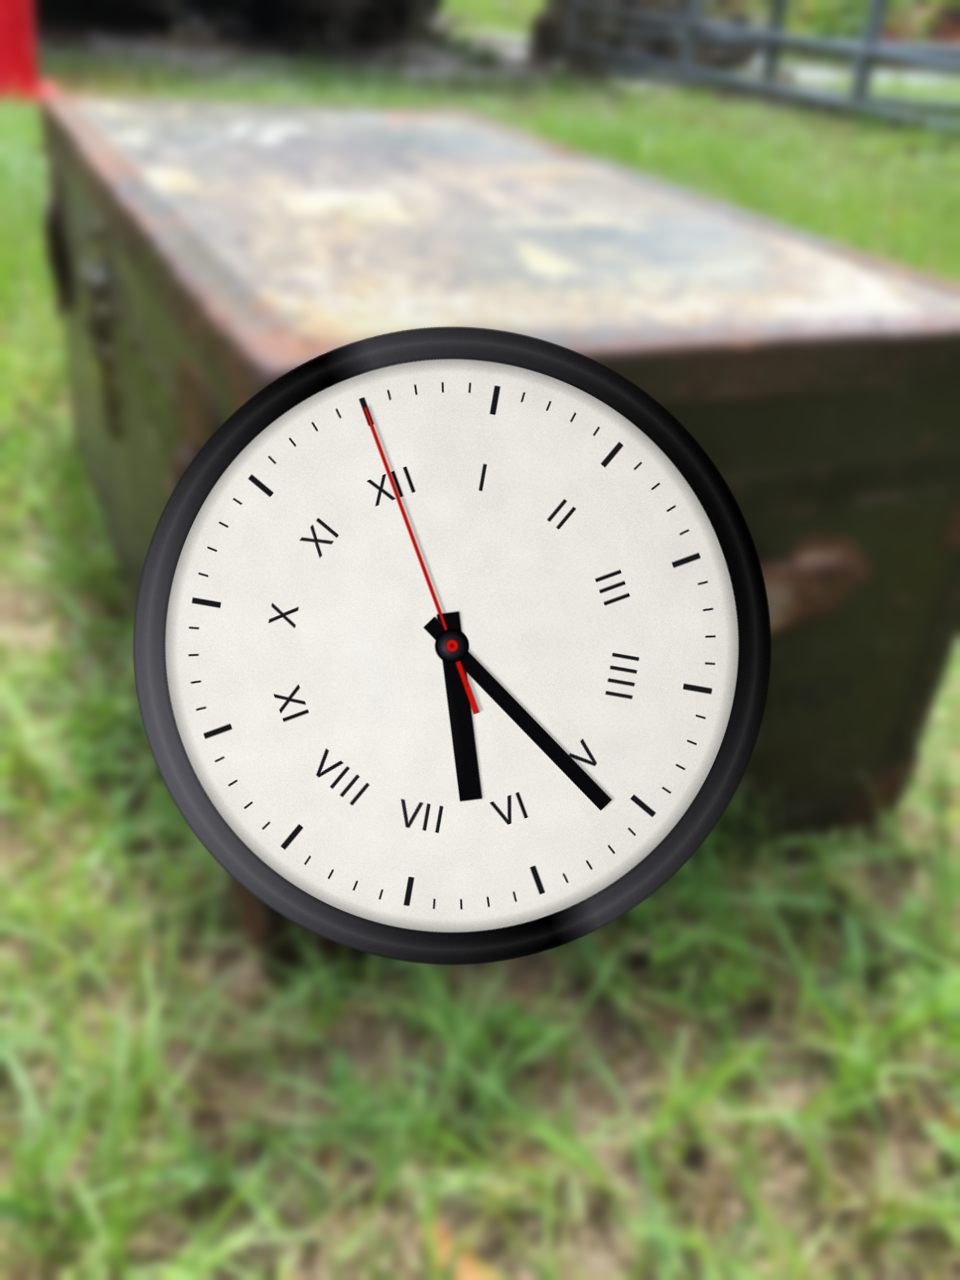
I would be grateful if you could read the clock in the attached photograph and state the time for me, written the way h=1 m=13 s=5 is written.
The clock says h=6 m=26 s=0
